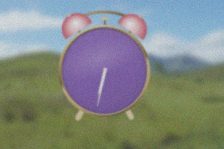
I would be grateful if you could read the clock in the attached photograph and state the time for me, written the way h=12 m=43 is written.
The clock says h=6 m=32
